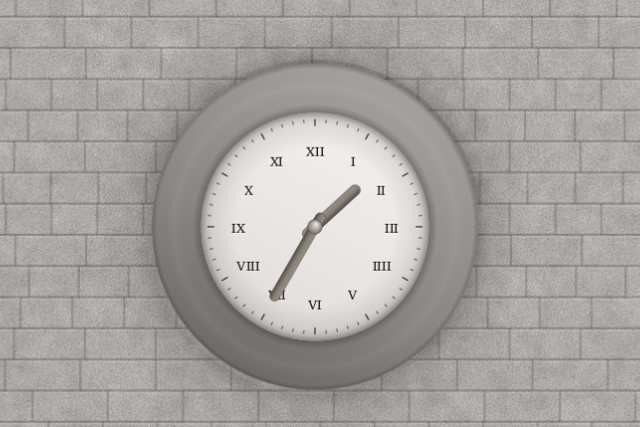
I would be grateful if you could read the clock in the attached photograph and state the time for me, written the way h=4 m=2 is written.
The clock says h=1 m=35
